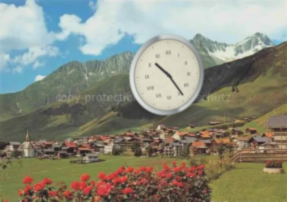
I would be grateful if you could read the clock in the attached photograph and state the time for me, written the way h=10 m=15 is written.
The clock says h=10 m=24
